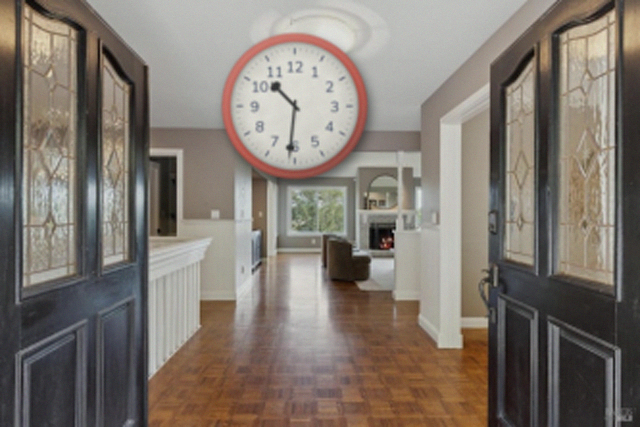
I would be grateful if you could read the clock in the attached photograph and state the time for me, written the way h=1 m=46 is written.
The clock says h=10 m=31
